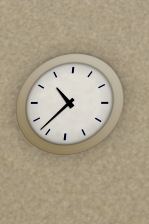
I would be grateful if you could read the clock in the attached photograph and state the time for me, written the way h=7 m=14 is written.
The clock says h=10 m=37
